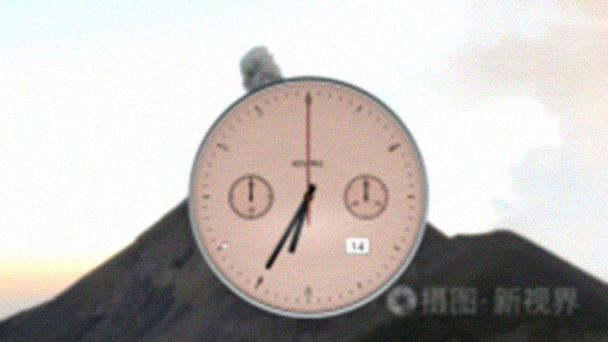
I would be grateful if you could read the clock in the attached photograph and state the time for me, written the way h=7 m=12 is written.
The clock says h=6 m=35
